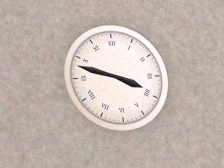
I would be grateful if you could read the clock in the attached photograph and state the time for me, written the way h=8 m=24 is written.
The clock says h=3 m=48
